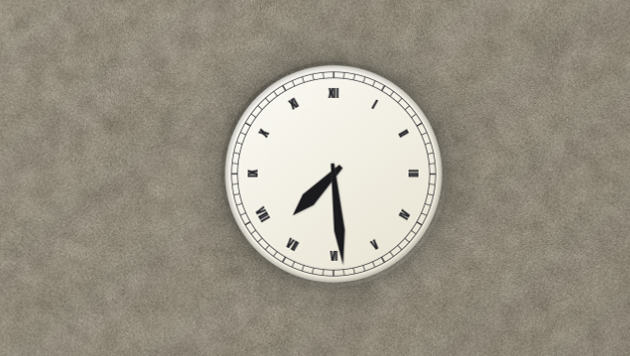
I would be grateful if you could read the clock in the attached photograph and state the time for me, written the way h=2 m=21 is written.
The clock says h=7 m=29
